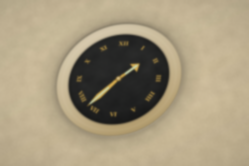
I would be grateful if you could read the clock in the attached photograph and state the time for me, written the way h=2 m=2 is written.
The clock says h=1 m=37
